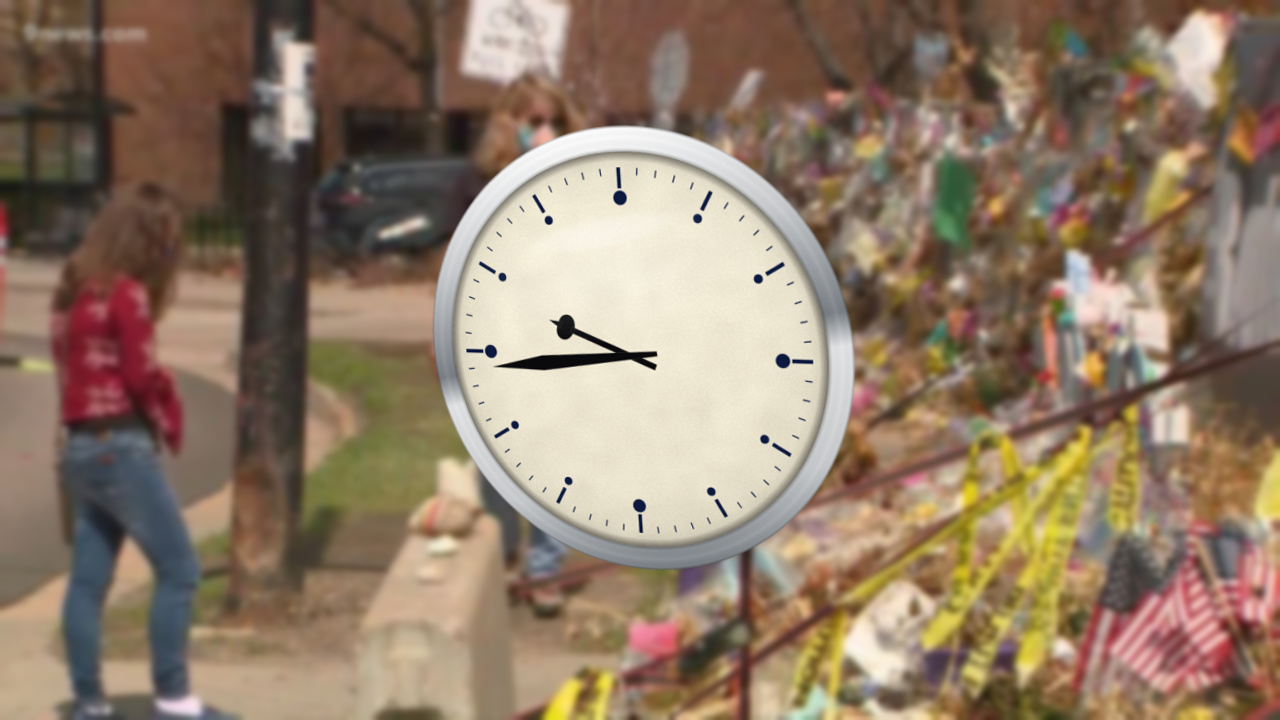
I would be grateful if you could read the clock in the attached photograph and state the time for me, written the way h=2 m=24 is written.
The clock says h=9 m=44
